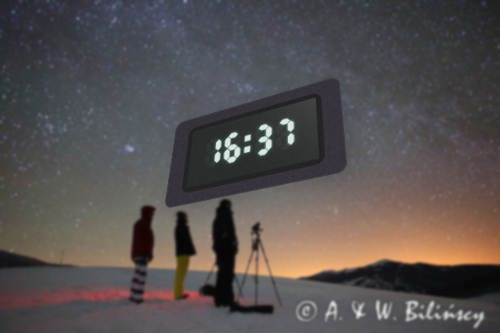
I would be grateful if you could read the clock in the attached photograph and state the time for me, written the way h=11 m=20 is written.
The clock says h=16 m=37
